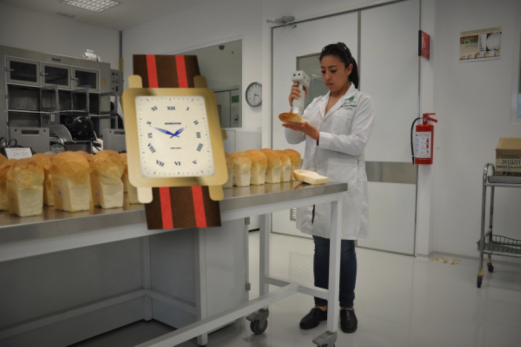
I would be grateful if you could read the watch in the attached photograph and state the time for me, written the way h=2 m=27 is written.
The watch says h=1 m=49
